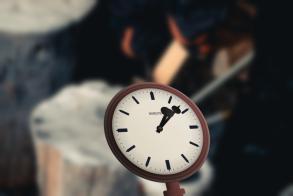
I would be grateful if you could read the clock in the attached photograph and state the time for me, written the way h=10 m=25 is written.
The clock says h=1 m=8
